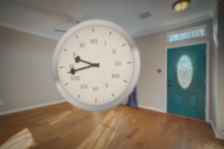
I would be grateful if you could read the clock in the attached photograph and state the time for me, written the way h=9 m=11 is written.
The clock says h=9 m=43
